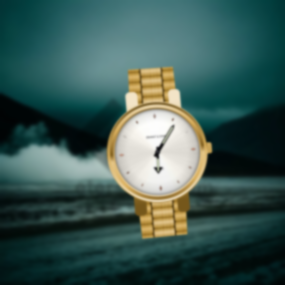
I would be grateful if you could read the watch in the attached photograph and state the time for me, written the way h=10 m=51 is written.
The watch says h=6 m=6
